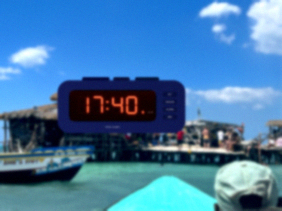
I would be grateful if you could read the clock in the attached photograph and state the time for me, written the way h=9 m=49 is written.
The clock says h=17 m=40
